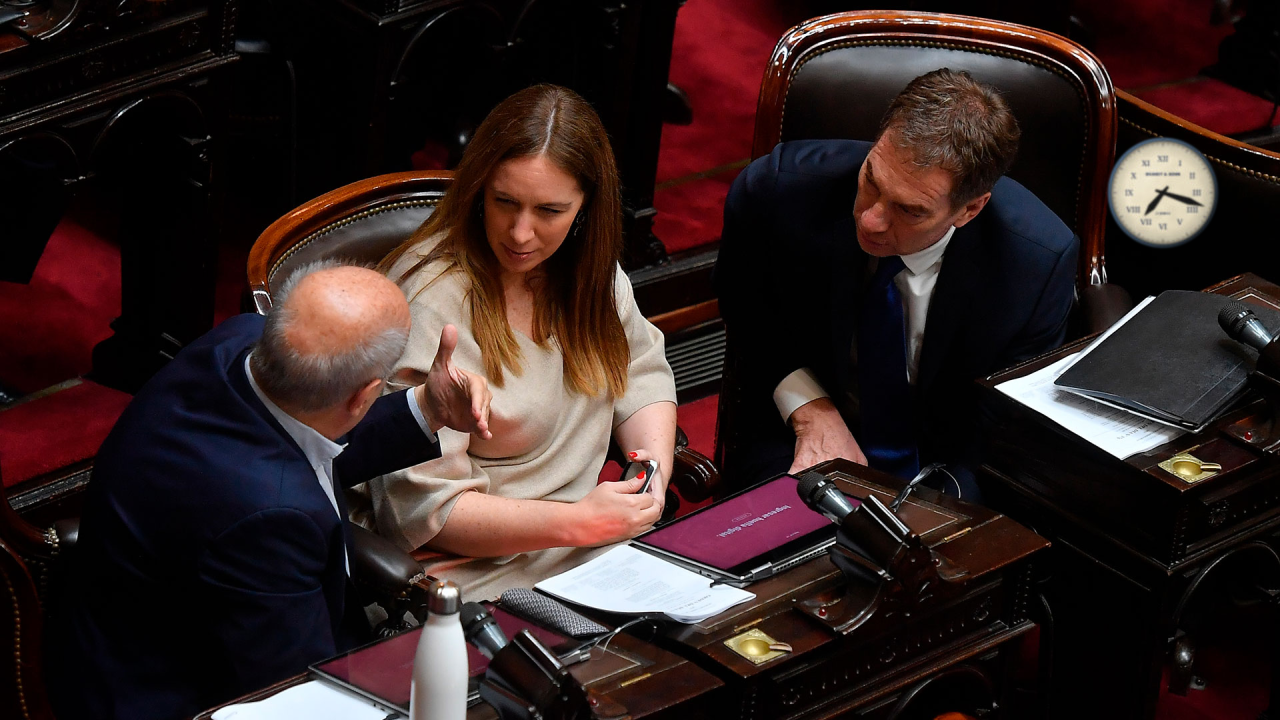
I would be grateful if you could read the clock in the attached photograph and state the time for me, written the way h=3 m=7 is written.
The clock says h=7 m=18
